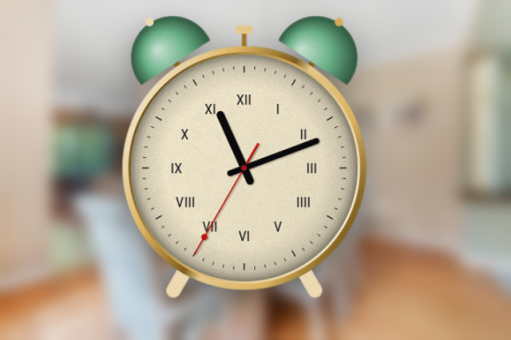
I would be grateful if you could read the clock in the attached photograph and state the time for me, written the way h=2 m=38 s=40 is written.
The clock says h=11 m=11 s=35
